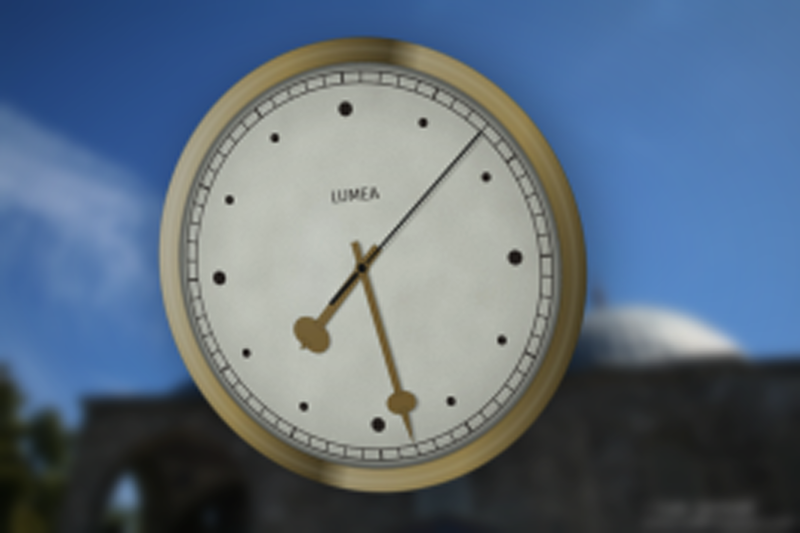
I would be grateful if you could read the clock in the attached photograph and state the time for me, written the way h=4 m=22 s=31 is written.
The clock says h=7 m=28 s=8
